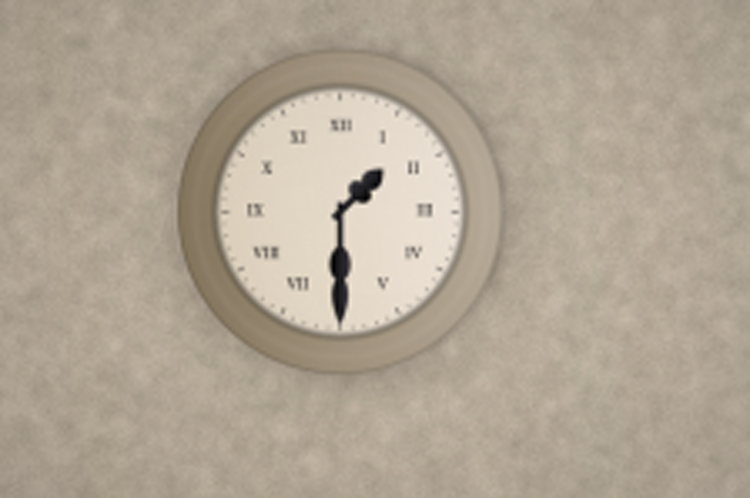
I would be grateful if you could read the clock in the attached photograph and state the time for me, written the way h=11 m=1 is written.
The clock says h=1 m=30
